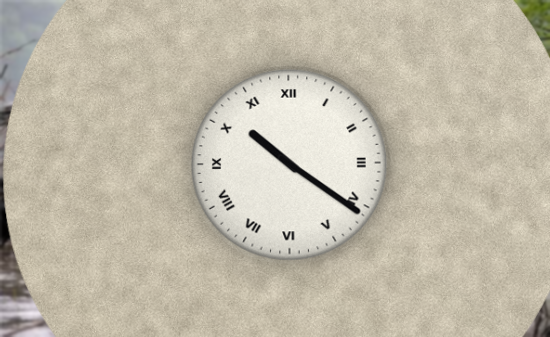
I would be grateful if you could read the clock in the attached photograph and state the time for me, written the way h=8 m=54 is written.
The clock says h=10 m=21
